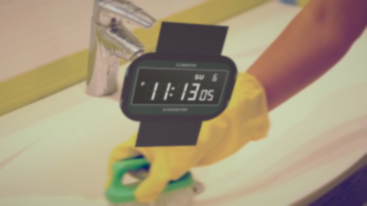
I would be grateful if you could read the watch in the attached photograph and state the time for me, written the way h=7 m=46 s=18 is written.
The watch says h=11 m=13 s=5
